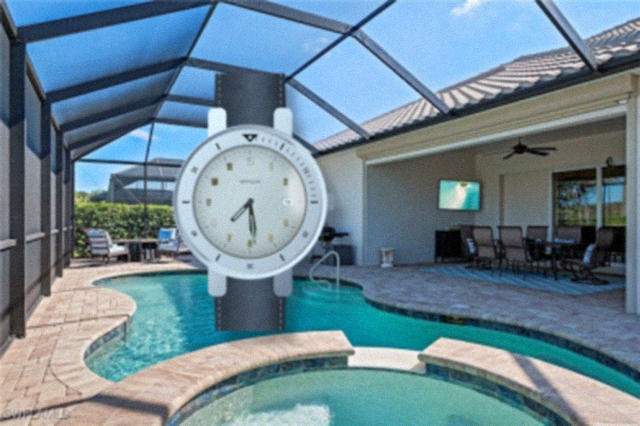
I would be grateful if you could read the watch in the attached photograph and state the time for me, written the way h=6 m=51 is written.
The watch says h=7 m=29
